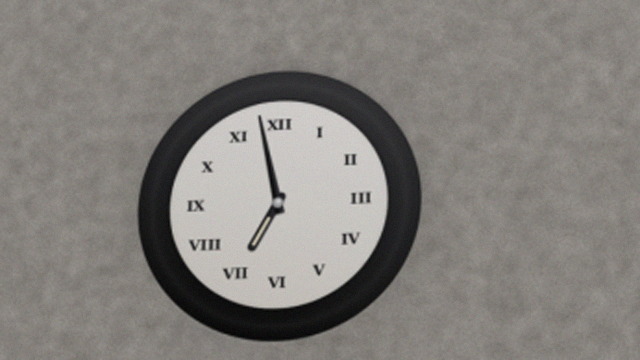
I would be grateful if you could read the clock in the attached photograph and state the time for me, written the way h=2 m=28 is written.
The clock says h=6 m=58
